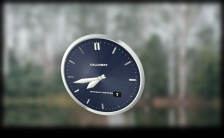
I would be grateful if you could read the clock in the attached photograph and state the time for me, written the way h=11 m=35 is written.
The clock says h=7 m=43
